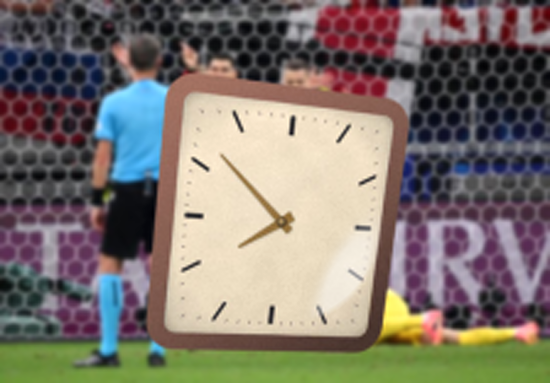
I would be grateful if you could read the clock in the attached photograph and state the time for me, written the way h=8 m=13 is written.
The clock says h=7 m=52
